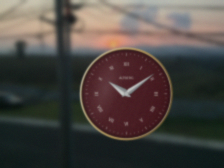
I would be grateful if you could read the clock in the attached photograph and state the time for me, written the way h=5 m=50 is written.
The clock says h=10 m=9
